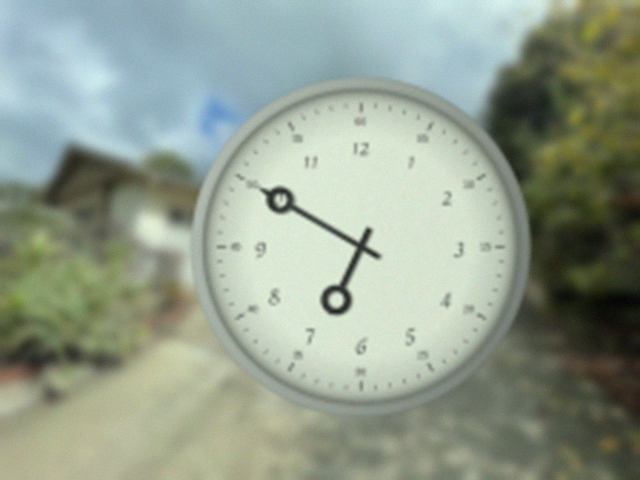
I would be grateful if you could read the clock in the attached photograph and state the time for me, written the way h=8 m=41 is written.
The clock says h=6 m=50
